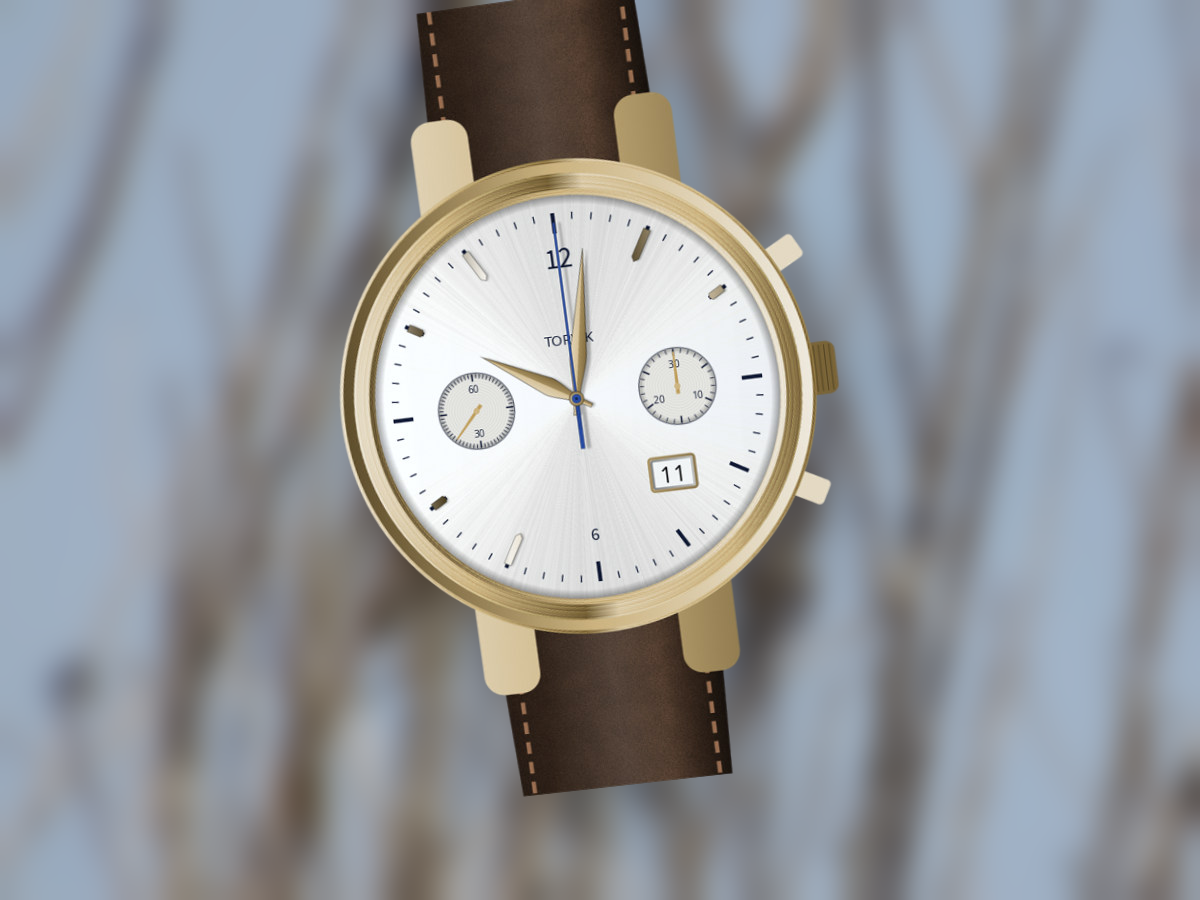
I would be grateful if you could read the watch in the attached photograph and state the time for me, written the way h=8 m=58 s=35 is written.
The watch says h=10 m=1 s=37
